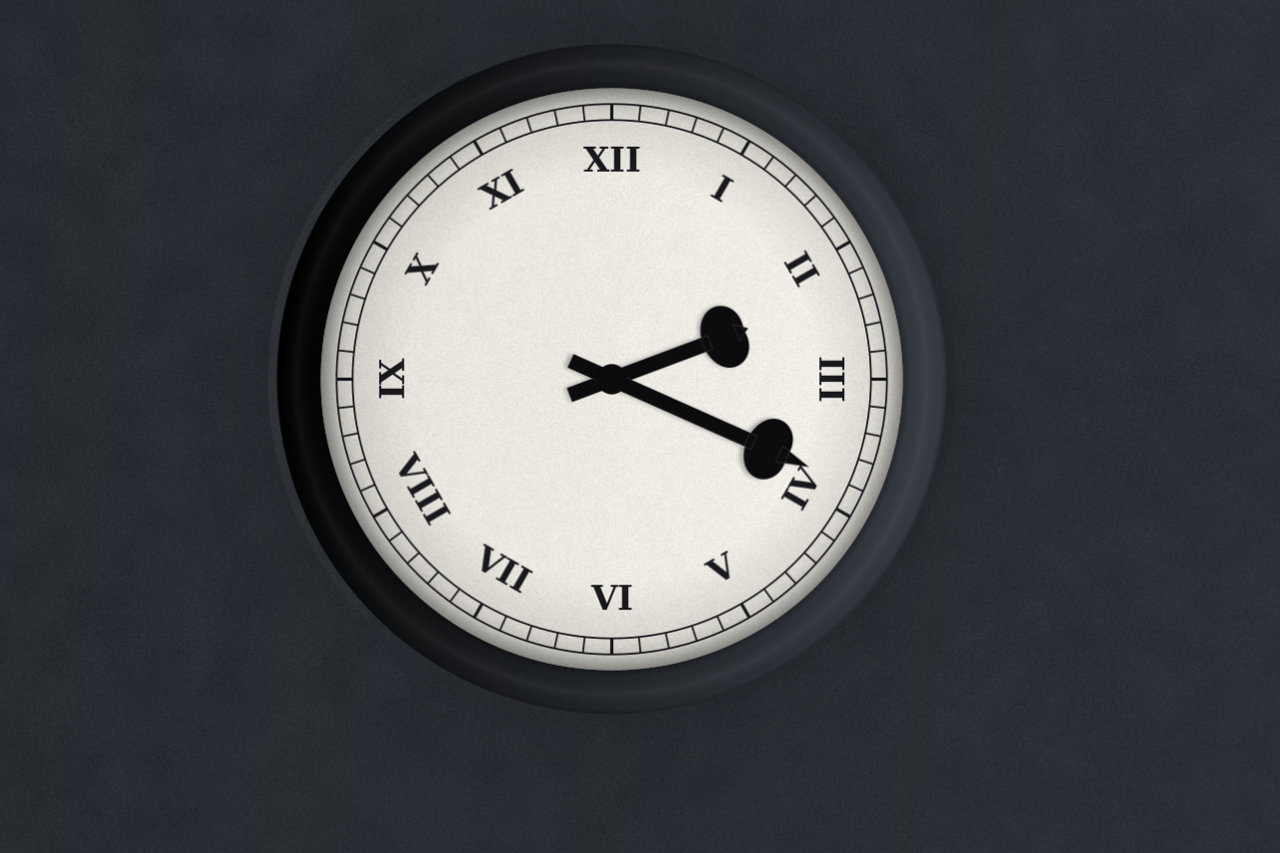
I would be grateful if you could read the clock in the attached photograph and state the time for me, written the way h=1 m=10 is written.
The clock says h=2 m=19
